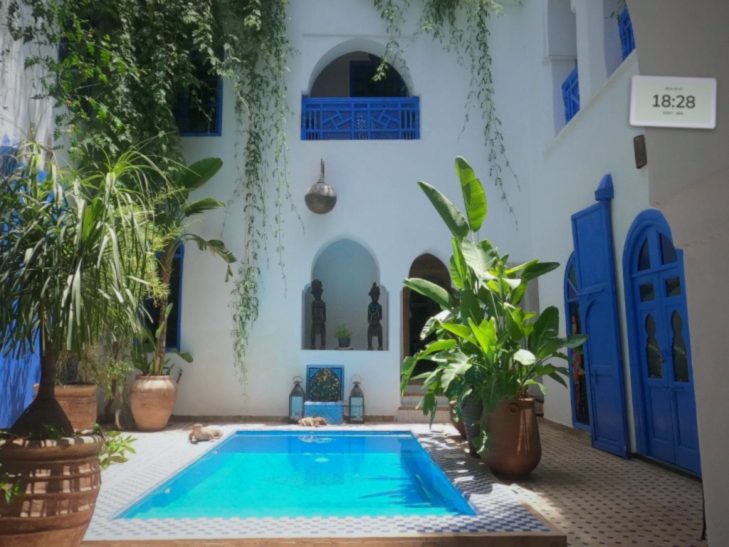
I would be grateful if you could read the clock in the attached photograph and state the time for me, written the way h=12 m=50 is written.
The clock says h=18 m=28
